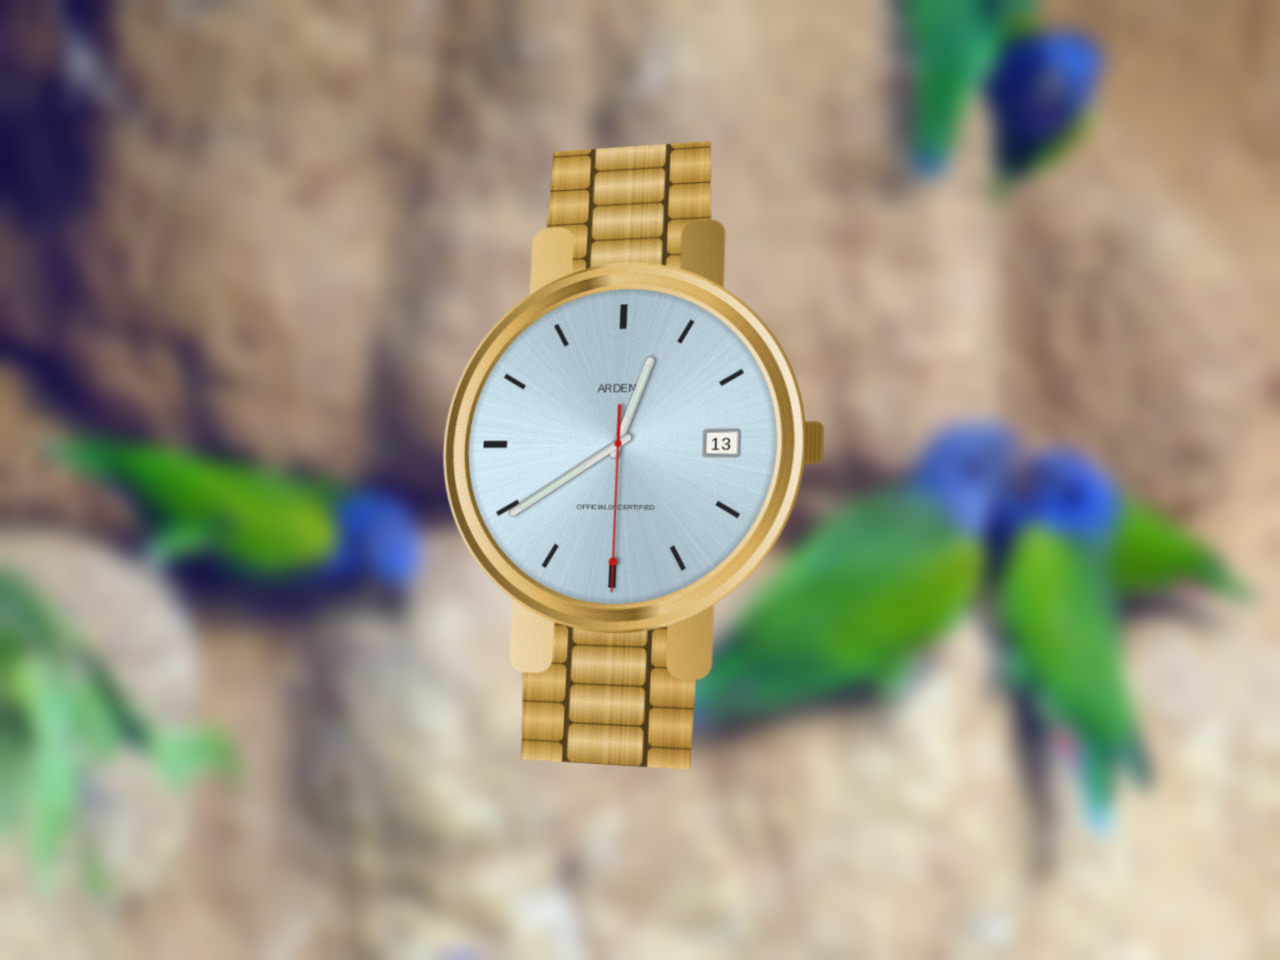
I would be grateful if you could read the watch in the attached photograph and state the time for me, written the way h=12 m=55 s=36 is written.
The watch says h=12 m=39 s=30
